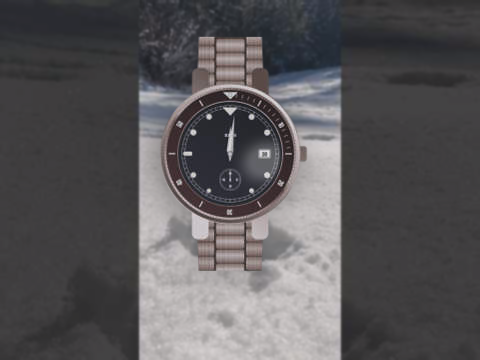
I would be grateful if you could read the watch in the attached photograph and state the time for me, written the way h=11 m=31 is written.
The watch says h=12 m=1
